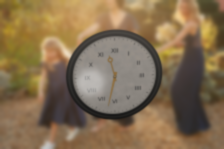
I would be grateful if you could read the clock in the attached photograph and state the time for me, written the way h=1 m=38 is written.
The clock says h=11 m=32
